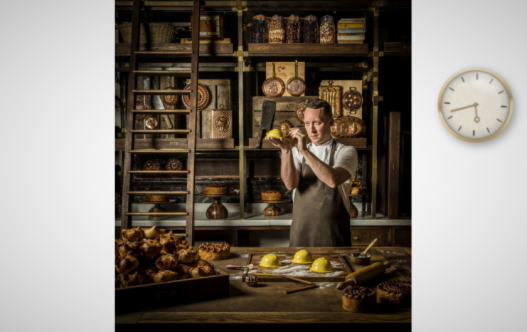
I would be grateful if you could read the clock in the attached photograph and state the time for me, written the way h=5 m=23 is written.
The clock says h=5 m=42
